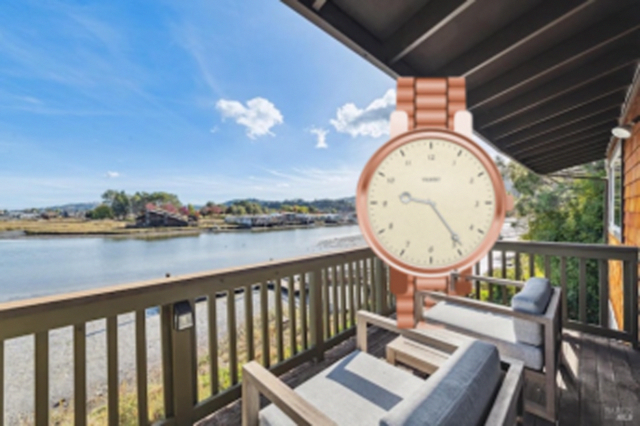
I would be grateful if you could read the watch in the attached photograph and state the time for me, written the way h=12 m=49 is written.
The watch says h=9 m=24
